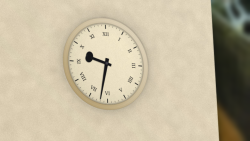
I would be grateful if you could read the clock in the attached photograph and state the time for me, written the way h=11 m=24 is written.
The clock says h=9 m=32
